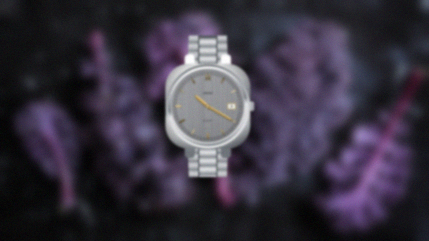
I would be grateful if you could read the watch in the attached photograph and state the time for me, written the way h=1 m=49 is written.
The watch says h=10 m=20
